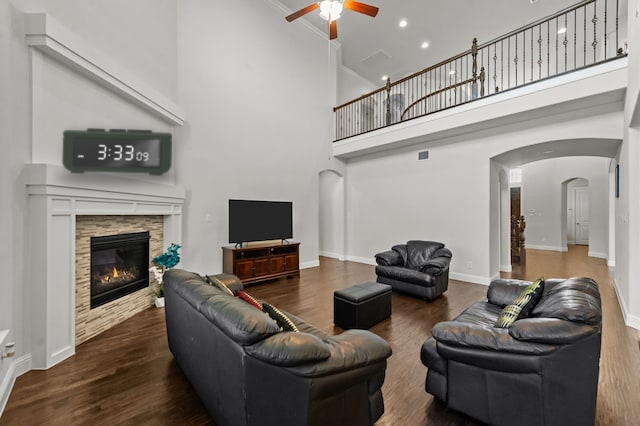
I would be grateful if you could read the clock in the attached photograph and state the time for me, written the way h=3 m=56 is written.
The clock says h=3 m=33
